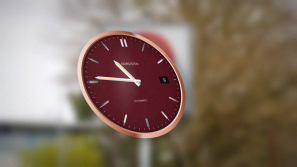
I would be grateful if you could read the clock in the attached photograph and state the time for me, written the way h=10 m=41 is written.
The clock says h=10 m=46
